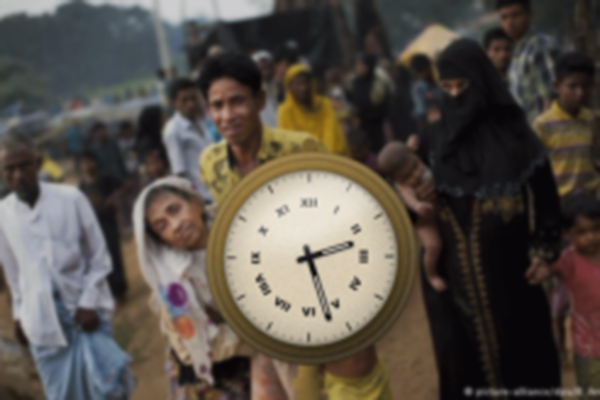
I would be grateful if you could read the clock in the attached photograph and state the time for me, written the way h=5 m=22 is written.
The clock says h=2 m=27
